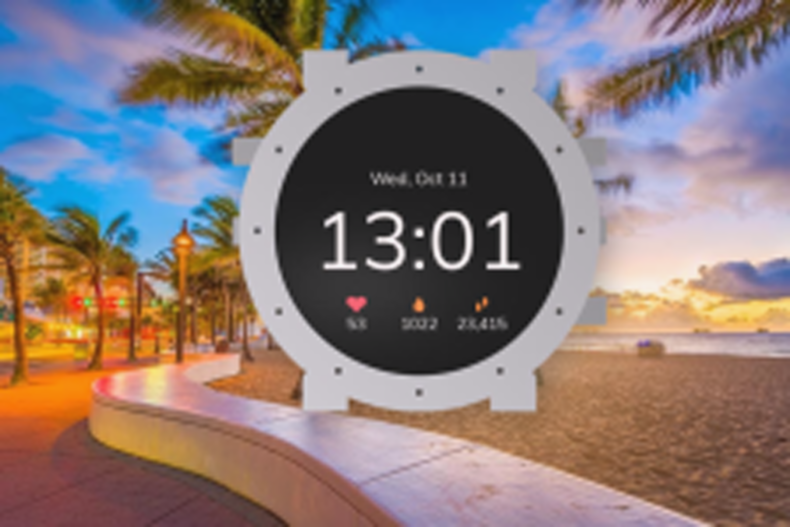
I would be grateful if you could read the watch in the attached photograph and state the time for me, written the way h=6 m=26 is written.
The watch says h=13 m=1
